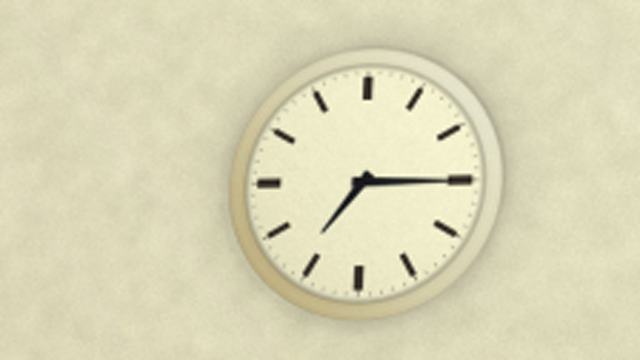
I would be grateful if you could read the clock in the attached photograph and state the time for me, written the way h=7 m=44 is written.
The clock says h=7 m=15
